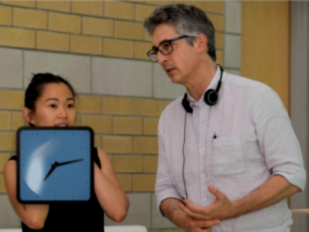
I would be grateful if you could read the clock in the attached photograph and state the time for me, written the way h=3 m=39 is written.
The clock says h=7 m=13
